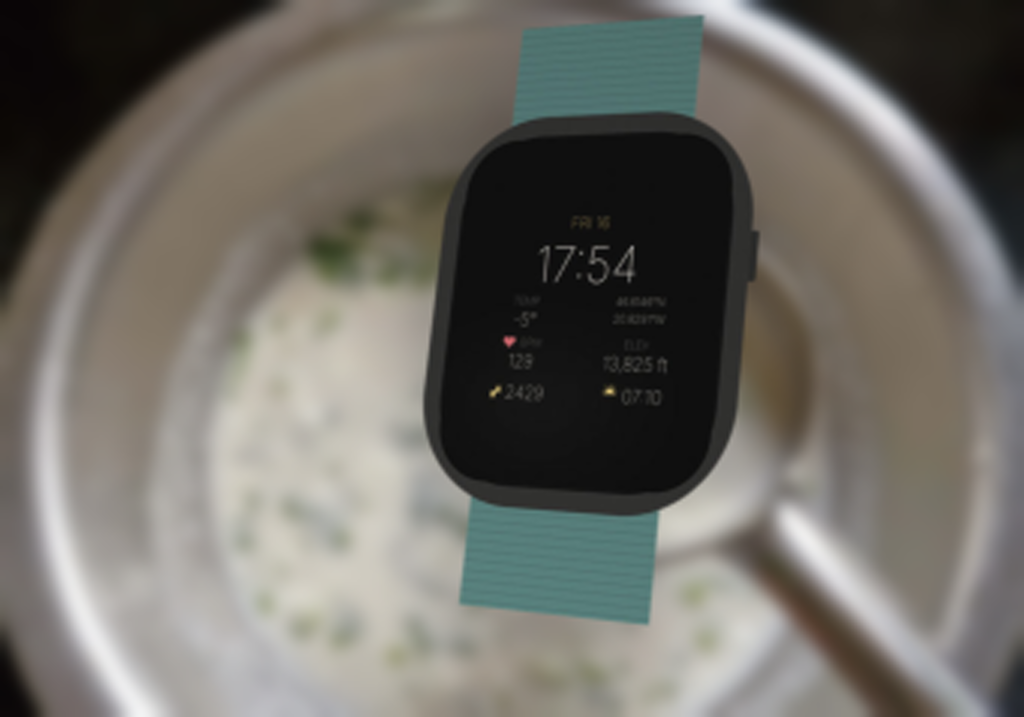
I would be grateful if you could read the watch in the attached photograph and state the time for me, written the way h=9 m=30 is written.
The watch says h=17 m=54
